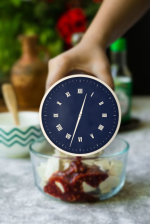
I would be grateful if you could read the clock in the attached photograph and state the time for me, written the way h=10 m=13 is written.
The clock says h=12 m=33
